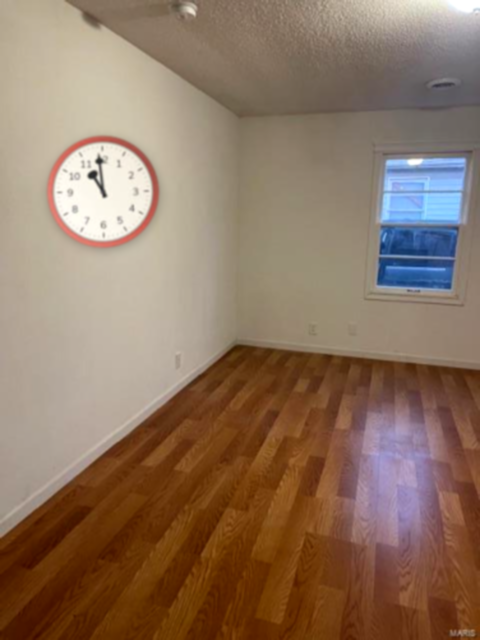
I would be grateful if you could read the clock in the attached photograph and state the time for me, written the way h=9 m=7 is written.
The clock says h=10 m=59
